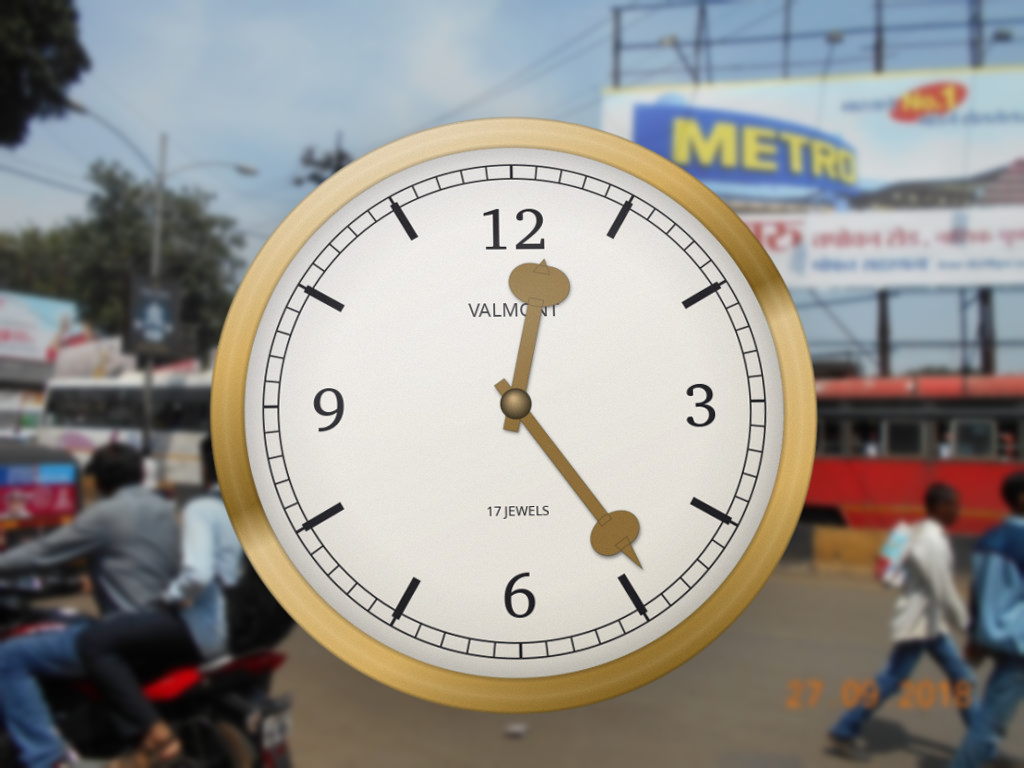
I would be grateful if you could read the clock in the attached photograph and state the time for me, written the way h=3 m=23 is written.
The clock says h=12 m=24
